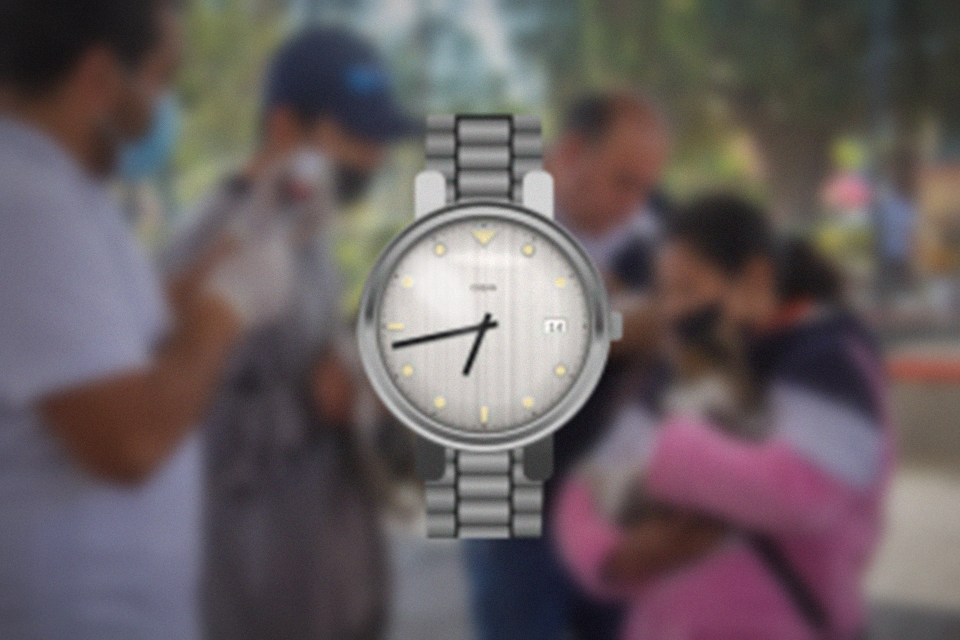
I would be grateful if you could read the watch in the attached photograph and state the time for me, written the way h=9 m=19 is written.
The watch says h=6 m=43
